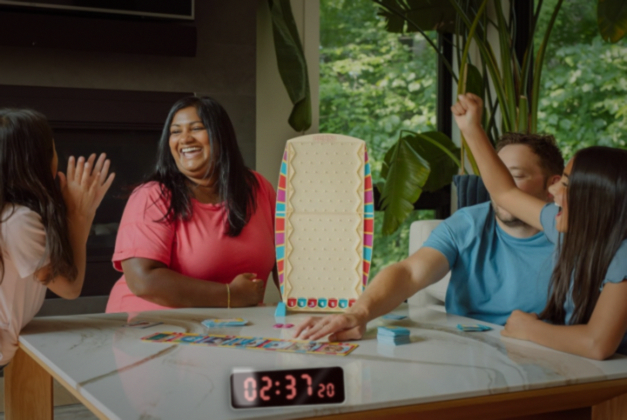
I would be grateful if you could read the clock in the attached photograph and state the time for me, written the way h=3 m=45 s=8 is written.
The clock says h=2 m=37 s=20
